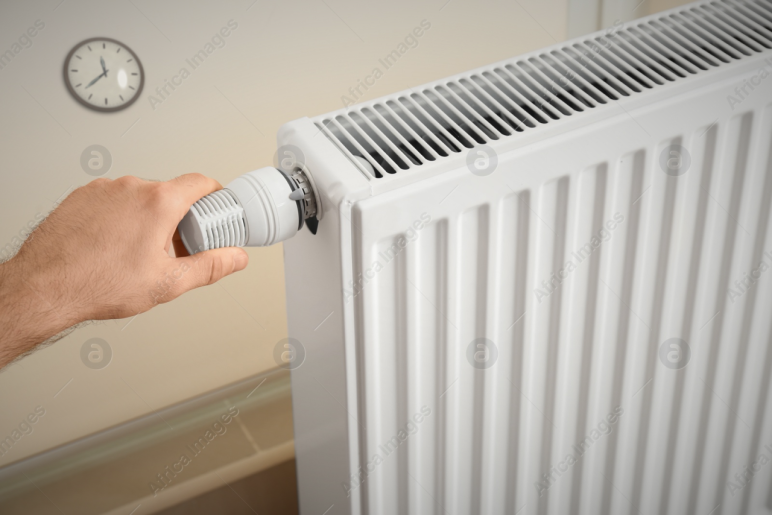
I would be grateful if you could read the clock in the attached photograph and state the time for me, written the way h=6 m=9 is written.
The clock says h=11 m=38
